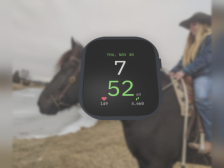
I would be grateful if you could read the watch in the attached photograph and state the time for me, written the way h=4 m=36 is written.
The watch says h=7 m=52
